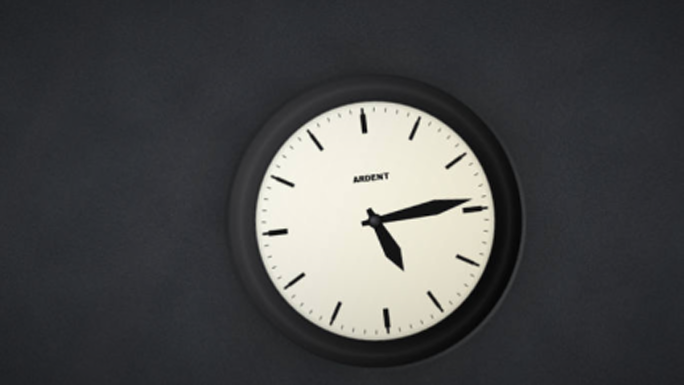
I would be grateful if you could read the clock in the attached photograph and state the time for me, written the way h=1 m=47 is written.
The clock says h=5 m=14
